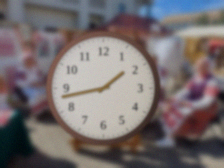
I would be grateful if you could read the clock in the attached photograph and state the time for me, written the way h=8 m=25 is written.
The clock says h=1 m=43
